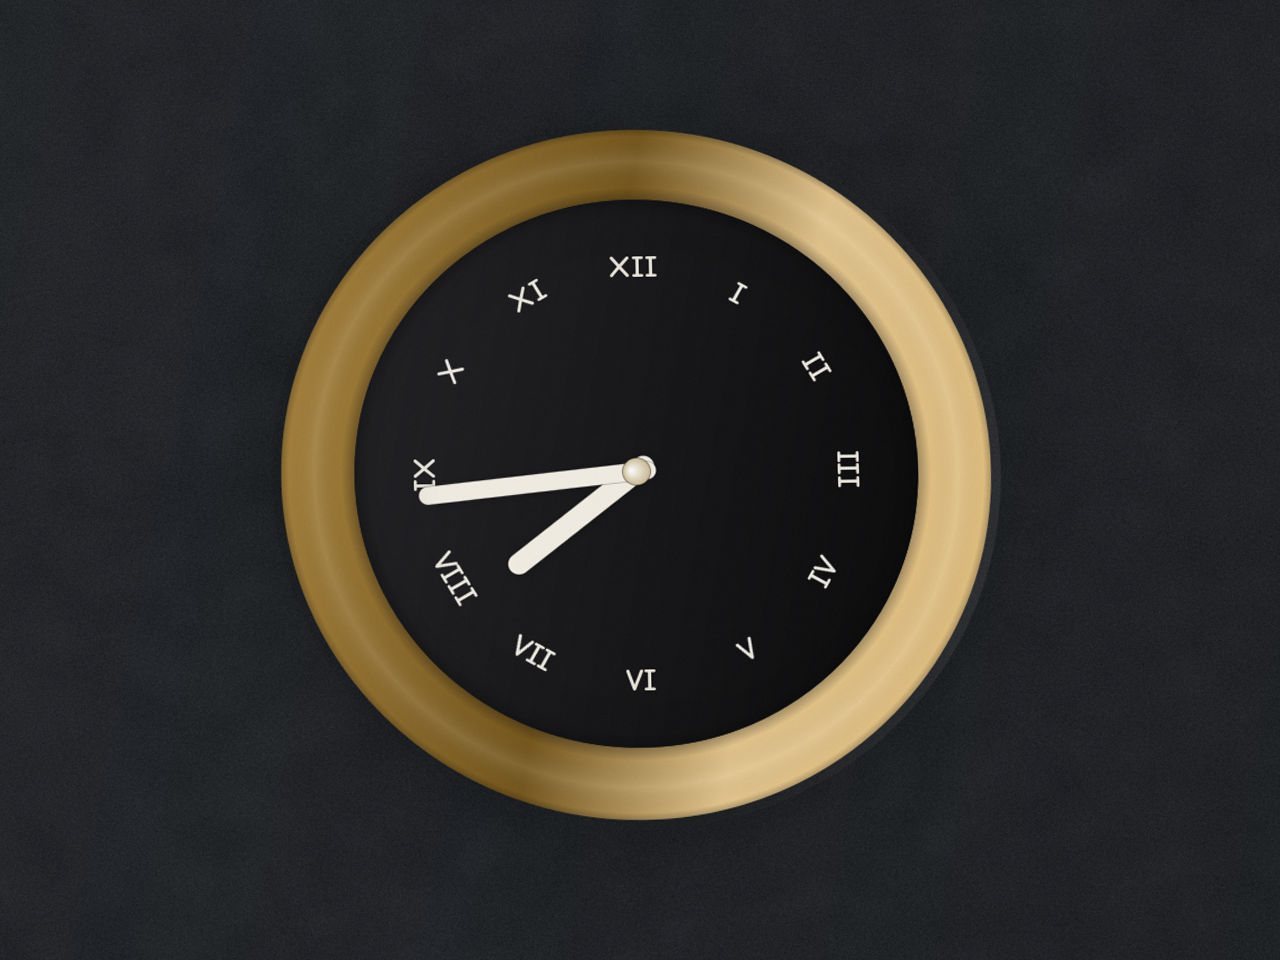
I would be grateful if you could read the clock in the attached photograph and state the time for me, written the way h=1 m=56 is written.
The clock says h=7 m=44
